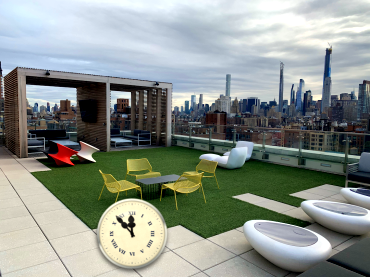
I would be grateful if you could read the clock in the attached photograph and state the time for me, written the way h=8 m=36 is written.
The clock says h=11 m=53
